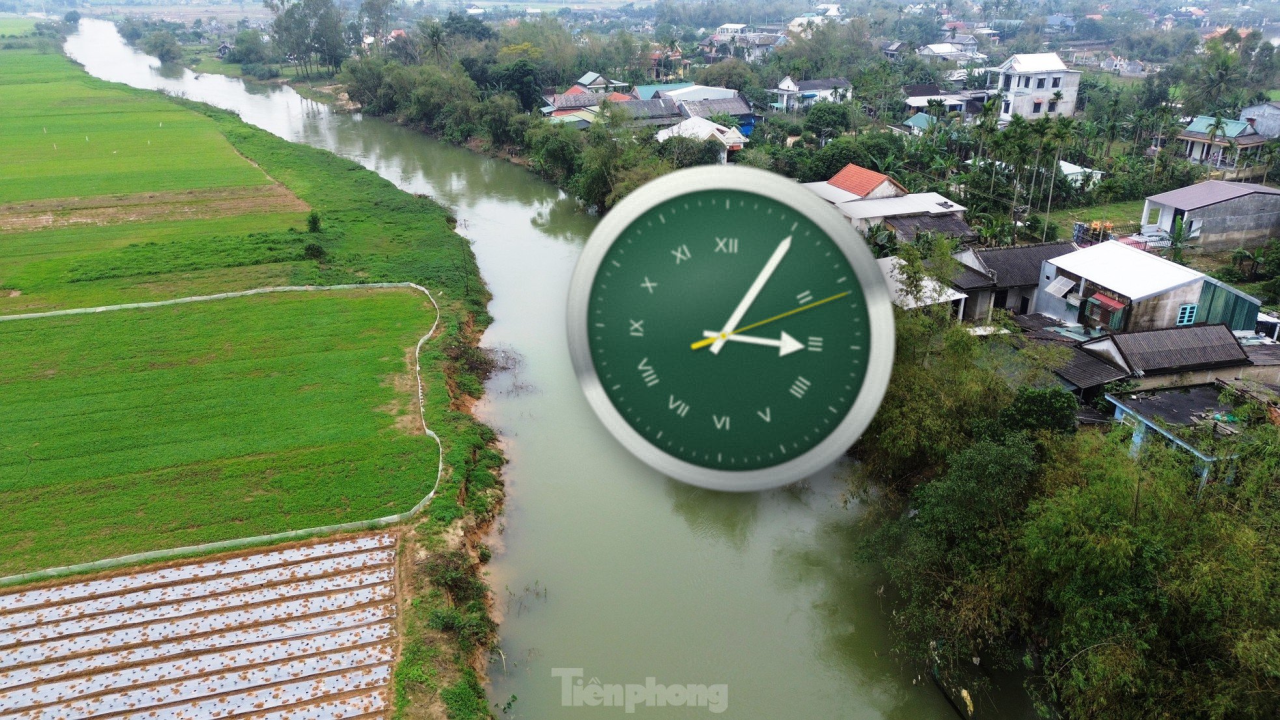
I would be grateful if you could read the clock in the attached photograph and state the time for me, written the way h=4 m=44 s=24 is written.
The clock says h=3 m=5 s=11
